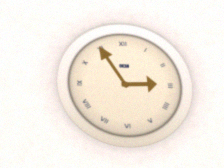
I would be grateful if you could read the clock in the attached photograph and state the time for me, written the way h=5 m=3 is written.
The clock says h=2 m=55
